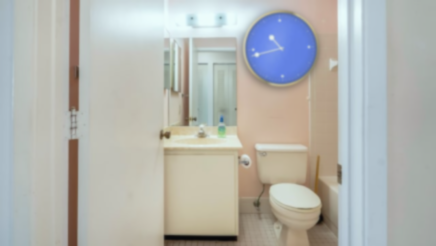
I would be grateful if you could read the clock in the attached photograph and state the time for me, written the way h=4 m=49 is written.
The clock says h=10 m=43
